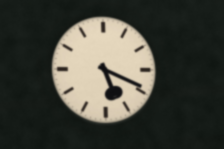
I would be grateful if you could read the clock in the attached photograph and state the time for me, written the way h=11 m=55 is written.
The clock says h=5 m=19
